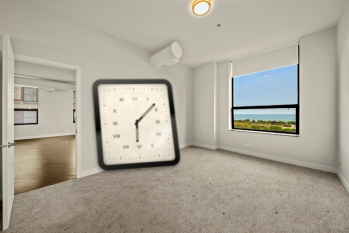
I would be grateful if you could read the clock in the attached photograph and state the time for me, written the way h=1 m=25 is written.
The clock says h=6 m=8
